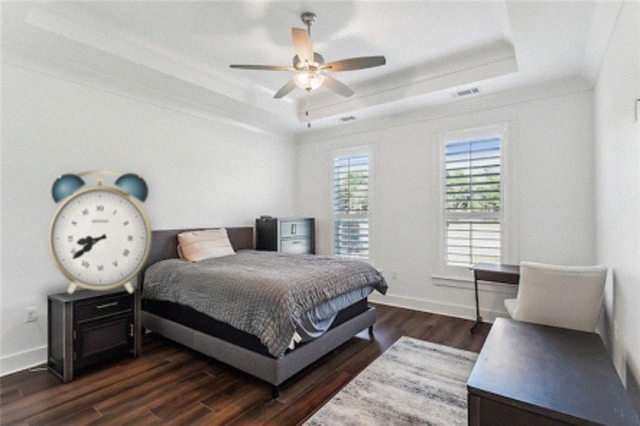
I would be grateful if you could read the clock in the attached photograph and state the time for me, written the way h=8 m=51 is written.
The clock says h=8 m=39
